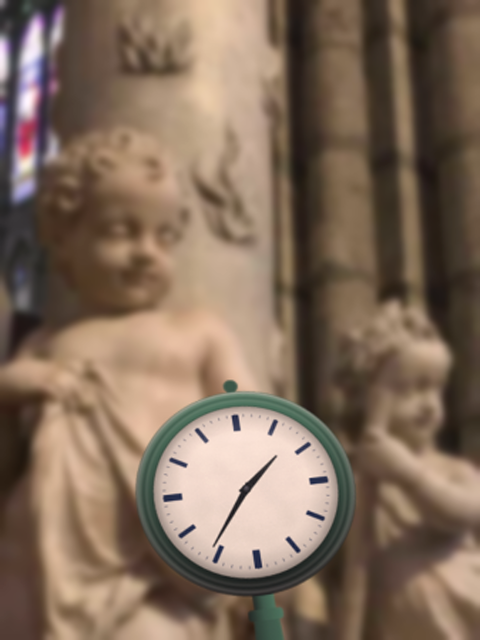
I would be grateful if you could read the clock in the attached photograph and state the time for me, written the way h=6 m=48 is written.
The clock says h=1 m=36
